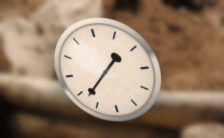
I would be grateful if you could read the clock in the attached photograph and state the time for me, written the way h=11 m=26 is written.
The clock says h=1 m=38
